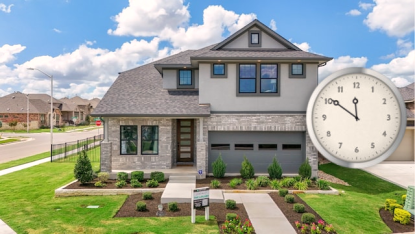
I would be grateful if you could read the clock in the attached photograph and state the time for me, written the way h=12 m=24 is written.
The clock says h=11 m=51
